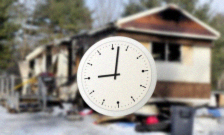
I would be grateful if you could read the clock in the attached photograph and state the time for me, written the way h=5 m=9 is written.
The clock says h=9 m=2
